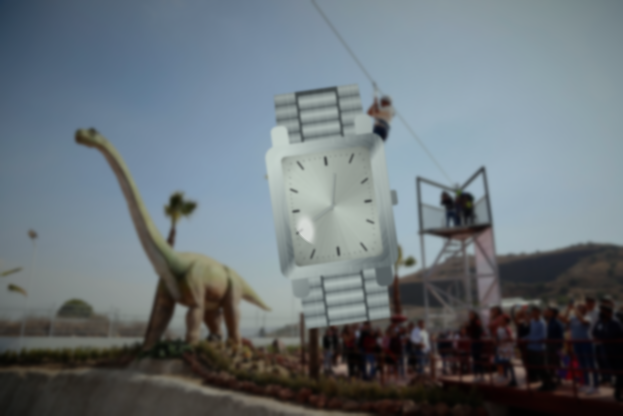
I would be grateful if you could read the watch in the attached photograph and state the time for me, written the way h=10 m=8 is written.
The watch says h=8 m=2
